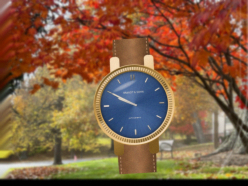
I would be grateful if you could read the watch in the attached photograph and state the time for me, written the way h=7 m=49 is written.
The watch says h=9 m=50
